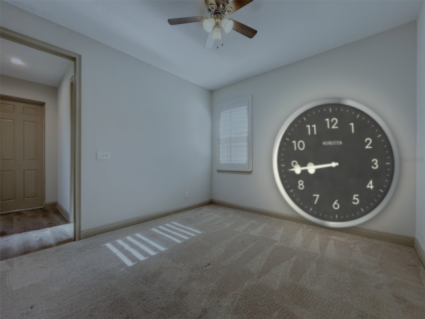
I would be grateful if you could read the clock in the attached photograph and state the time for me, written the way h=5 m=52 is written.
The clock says h=8 m=44
